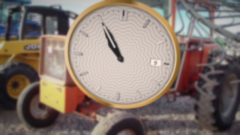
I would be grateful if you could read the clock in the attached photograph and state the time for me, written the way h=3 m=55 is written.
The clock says h=10 m=55
